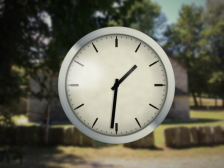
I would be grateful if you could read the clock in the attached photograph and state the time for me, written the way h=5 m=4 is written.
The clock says h=1 m=31
